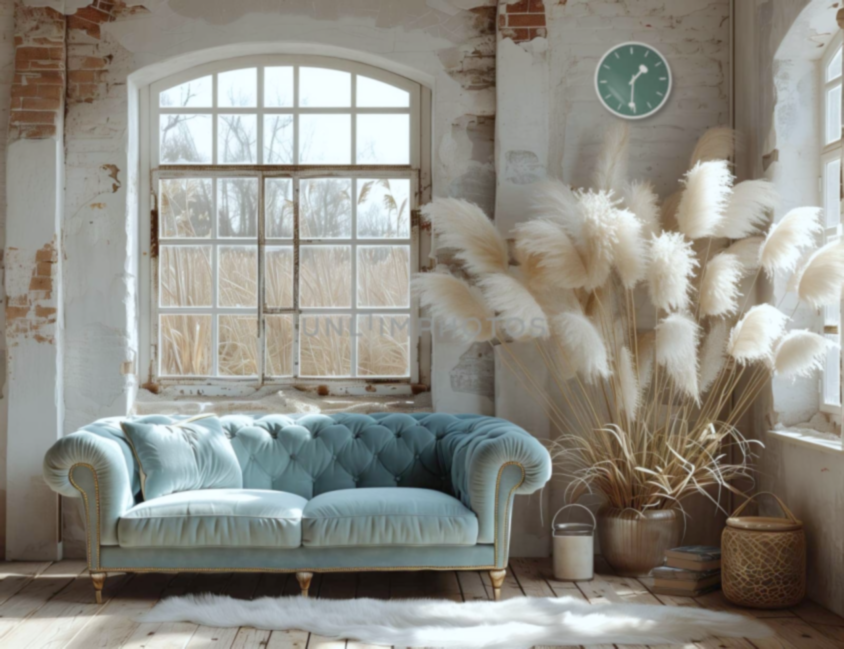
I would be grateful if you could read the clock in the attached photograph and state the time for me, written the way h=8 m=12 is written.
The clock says h=1 m=31
